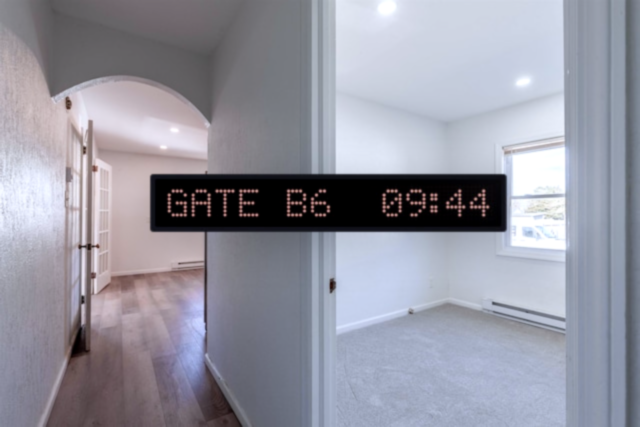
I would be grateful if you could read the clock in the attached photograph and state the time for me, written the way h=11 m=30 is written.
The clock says h=9 m=44
